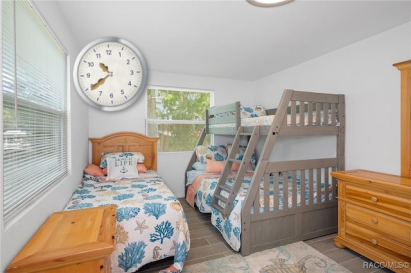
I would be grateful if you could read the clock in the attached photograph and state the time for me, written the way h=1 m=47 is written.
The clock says h=10 m=39
